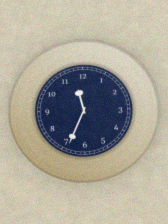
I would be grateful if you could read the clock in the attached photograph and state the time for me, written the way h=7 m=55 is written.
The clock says h=11 m=34
